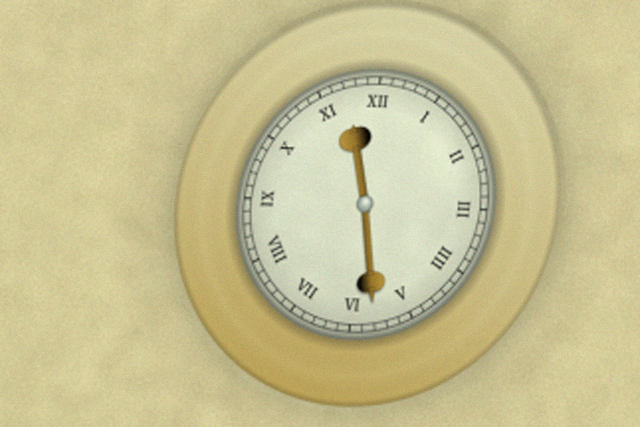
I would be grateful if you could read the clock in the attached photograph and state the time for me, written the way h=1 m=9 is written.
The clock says h=11 m=28
